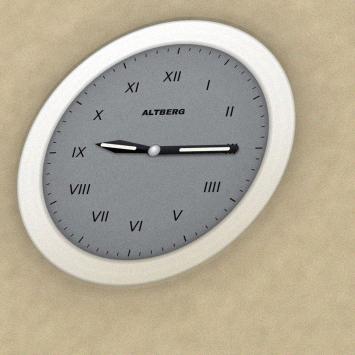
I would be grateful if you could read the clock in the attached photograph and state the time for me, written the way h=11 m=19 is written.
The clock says h=9 m=15
